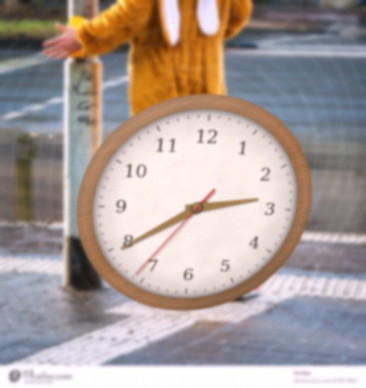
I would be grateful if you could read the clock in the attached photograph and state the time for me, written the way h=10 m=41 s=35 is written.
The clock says h=2 m=39 s=36
